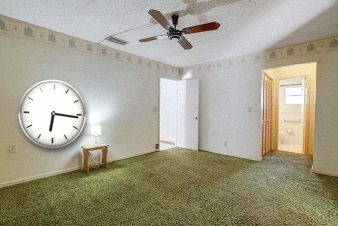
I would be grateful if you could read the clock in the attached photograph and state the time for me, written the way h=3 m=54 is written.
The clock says h=6 m=16
